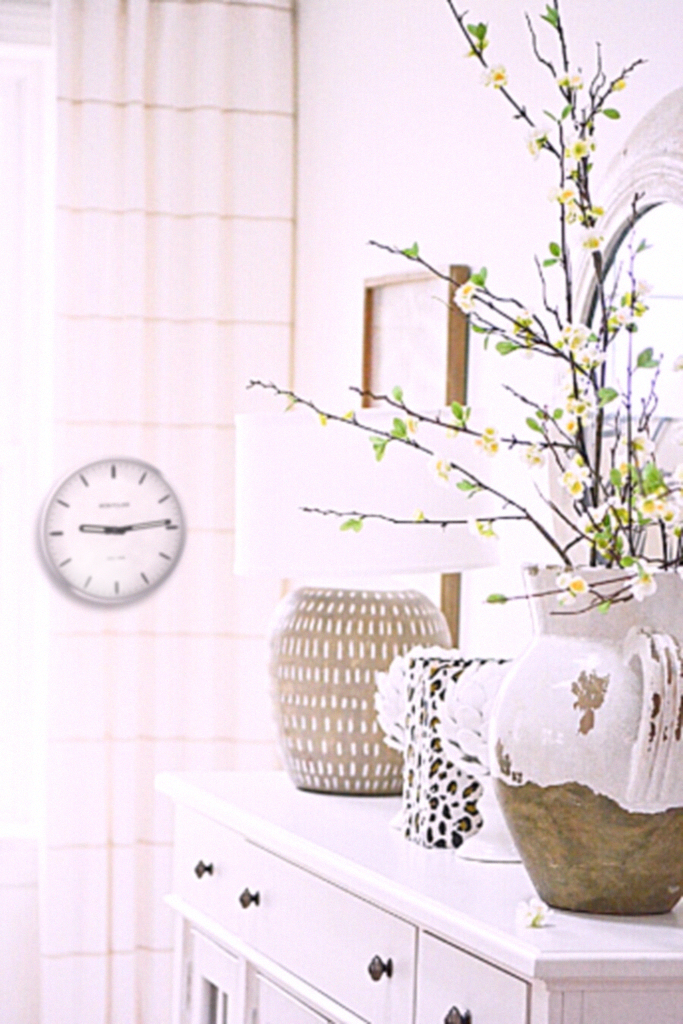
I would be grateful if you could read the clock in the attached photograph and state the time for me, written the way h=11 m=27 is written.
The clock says h=9 m=14
